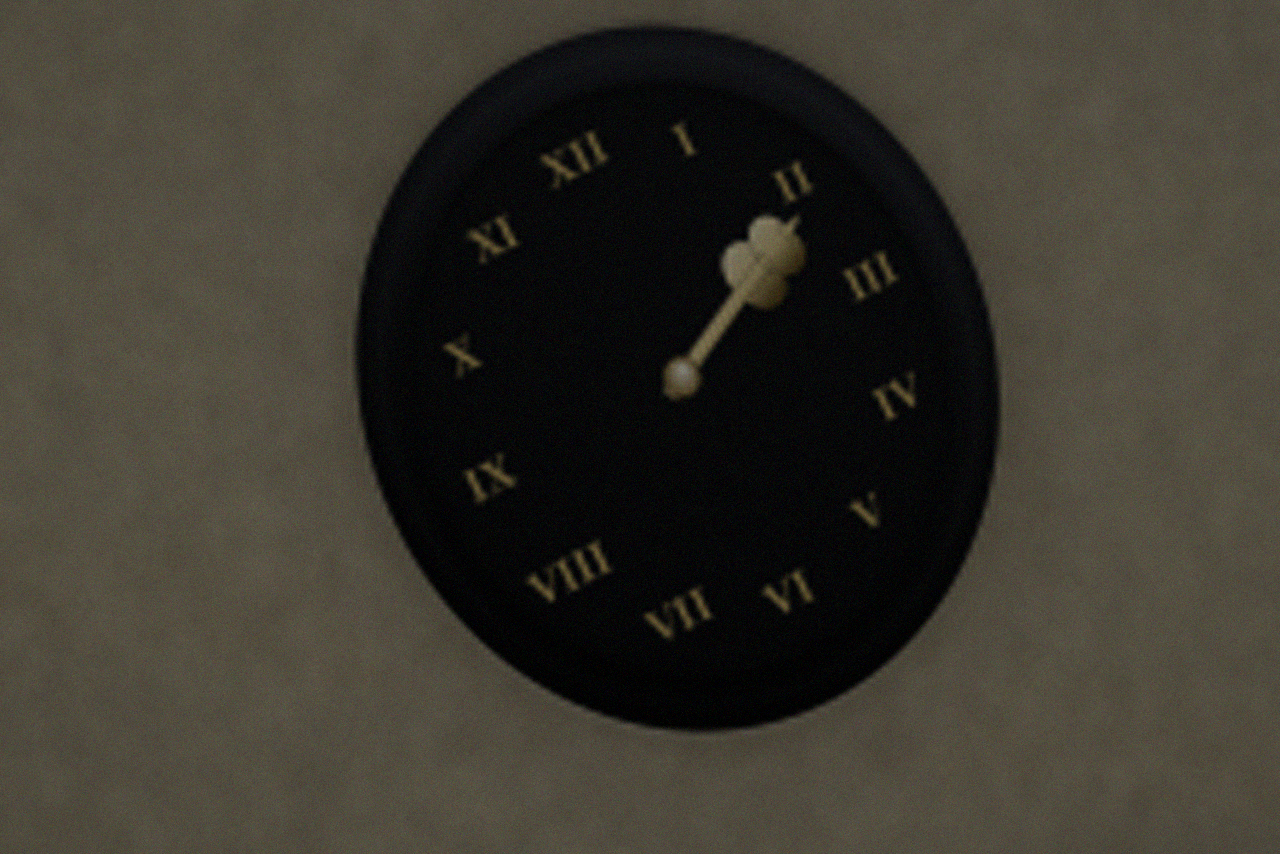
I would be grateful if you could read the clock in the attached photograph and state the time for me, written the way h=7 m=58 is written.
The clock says h=2 m=11
